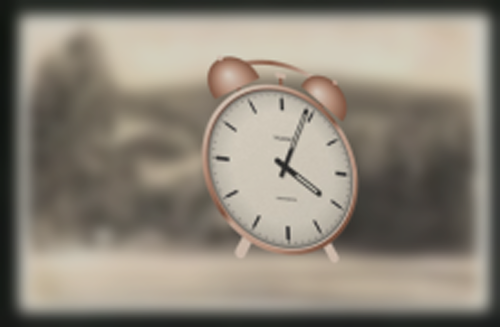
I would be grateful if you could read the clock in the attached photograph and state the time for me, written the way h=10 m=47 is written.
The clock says h=4 m=4
